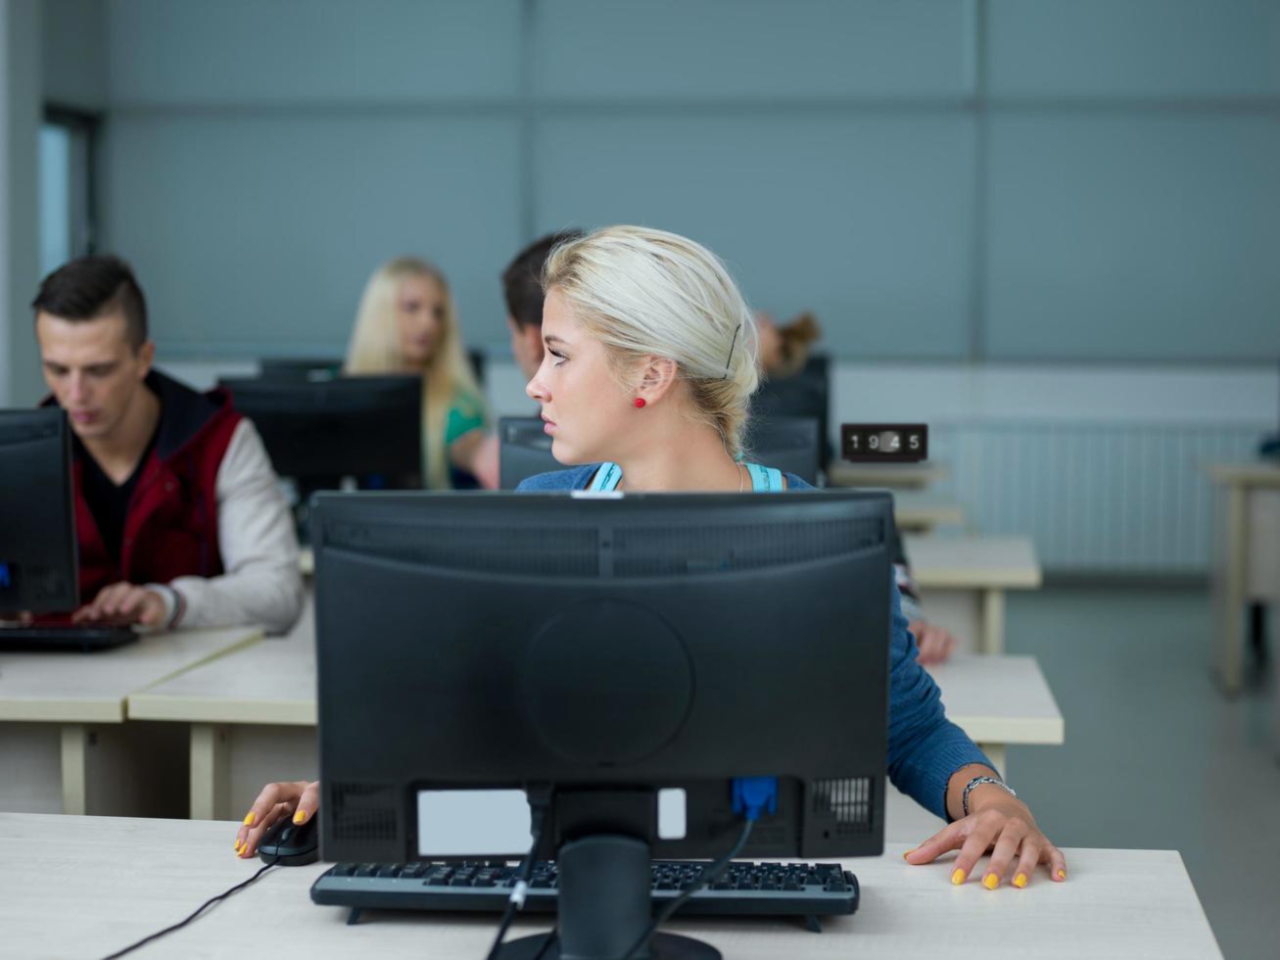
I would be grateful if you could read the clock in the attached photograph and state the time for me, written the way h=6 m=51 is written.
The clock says h=19 m=45
